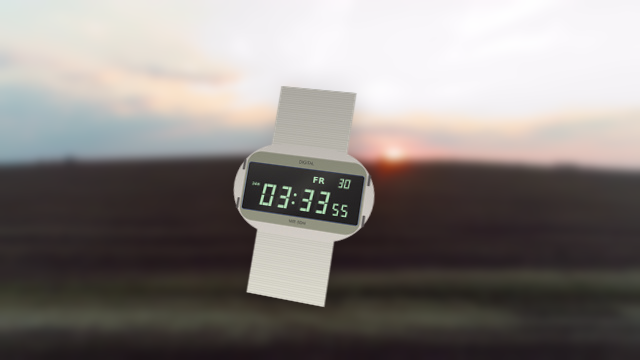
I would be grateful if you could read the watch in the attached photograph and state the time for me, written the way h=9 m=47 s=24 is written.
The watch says h=3 m=33 s=55
